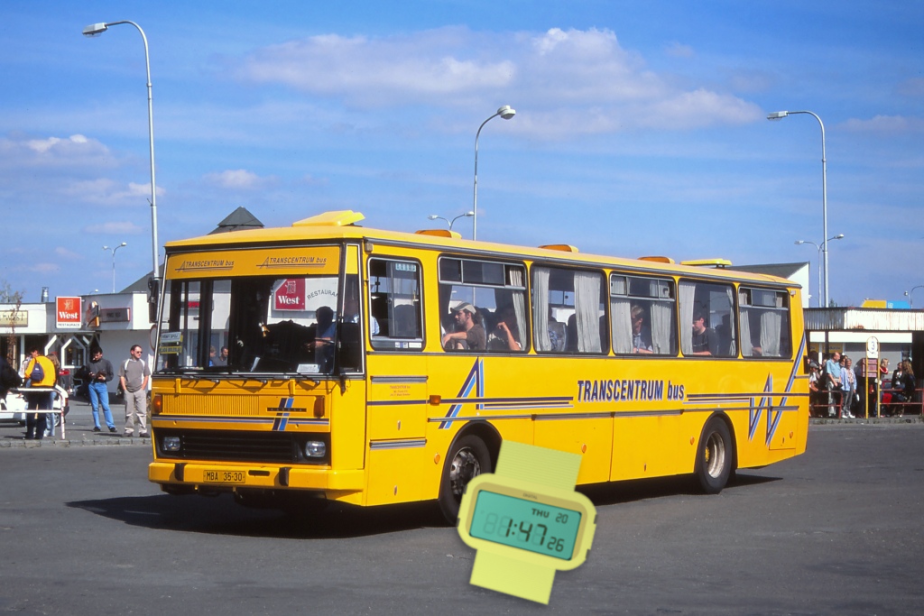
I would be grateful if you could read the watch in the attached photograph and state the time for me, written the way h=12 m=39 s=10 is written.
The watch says h=1 m=47 s=26
